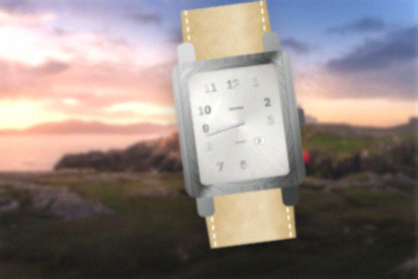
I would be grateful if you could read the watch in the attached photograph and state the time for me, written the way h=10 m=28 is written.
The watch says h=8 m=43
